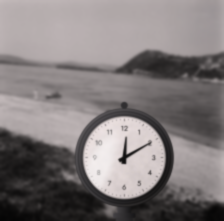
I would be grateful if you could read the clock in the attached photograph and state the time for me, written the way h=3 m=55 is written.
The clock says h=12 m=10
